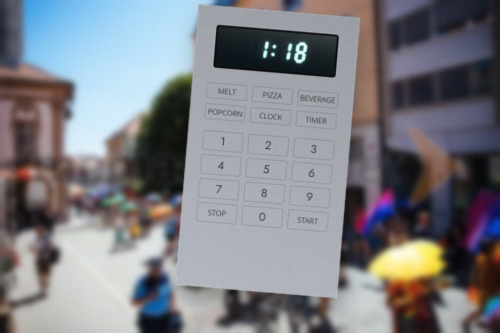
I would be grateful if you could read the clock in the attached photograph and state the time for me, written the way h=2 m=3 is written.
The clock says h=1 m=18
